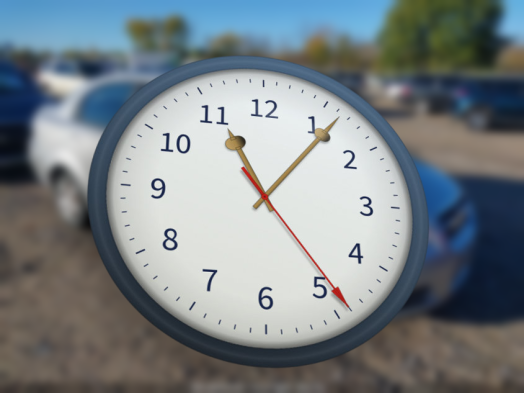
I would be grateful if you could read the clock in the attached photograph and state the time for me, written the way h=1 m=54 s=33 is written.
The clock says h=11 m=6 s=24
